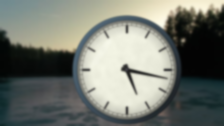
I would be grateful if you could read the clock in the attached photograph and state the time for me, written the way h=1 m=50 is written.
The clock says h=5 m=17
